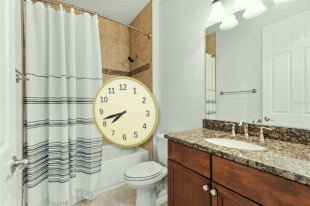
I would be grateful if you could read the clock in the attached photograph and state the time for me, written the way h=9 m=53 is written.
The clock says h=7 m=42
